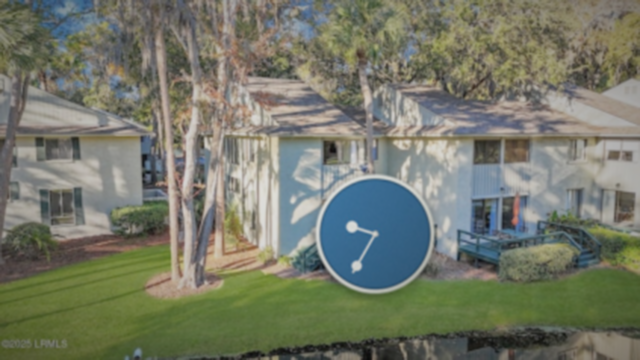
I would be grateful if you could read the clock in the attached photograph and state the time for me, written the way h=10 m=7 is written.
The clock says h=9 m=35
